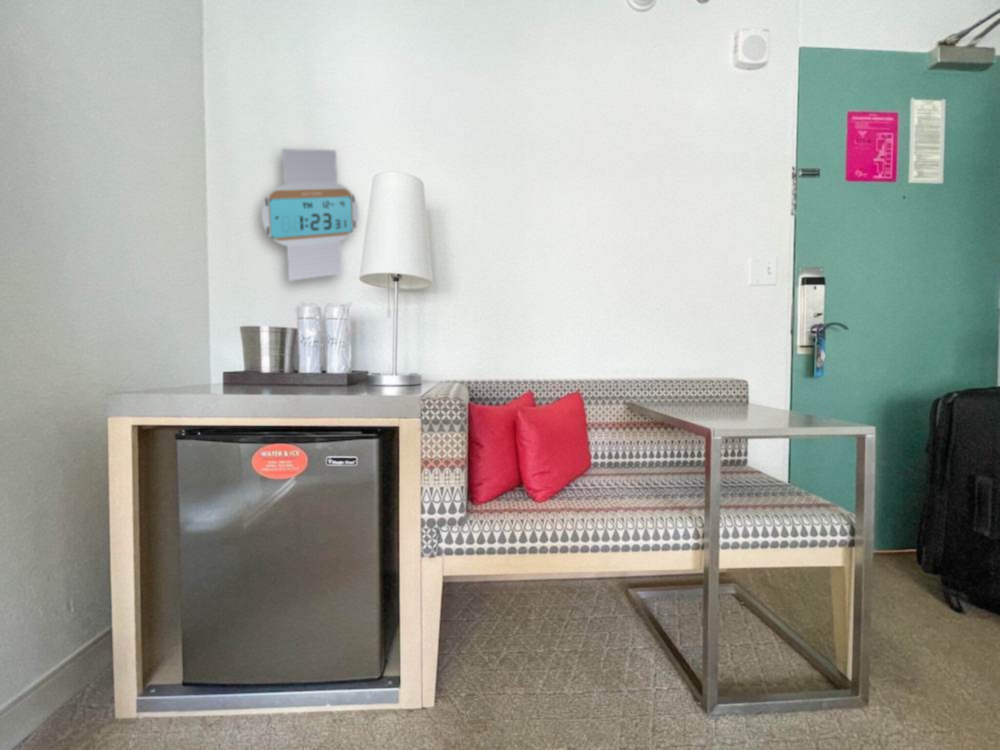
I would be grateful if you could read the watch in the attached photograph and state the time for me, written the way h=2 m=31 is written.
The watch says h=1 m=23
